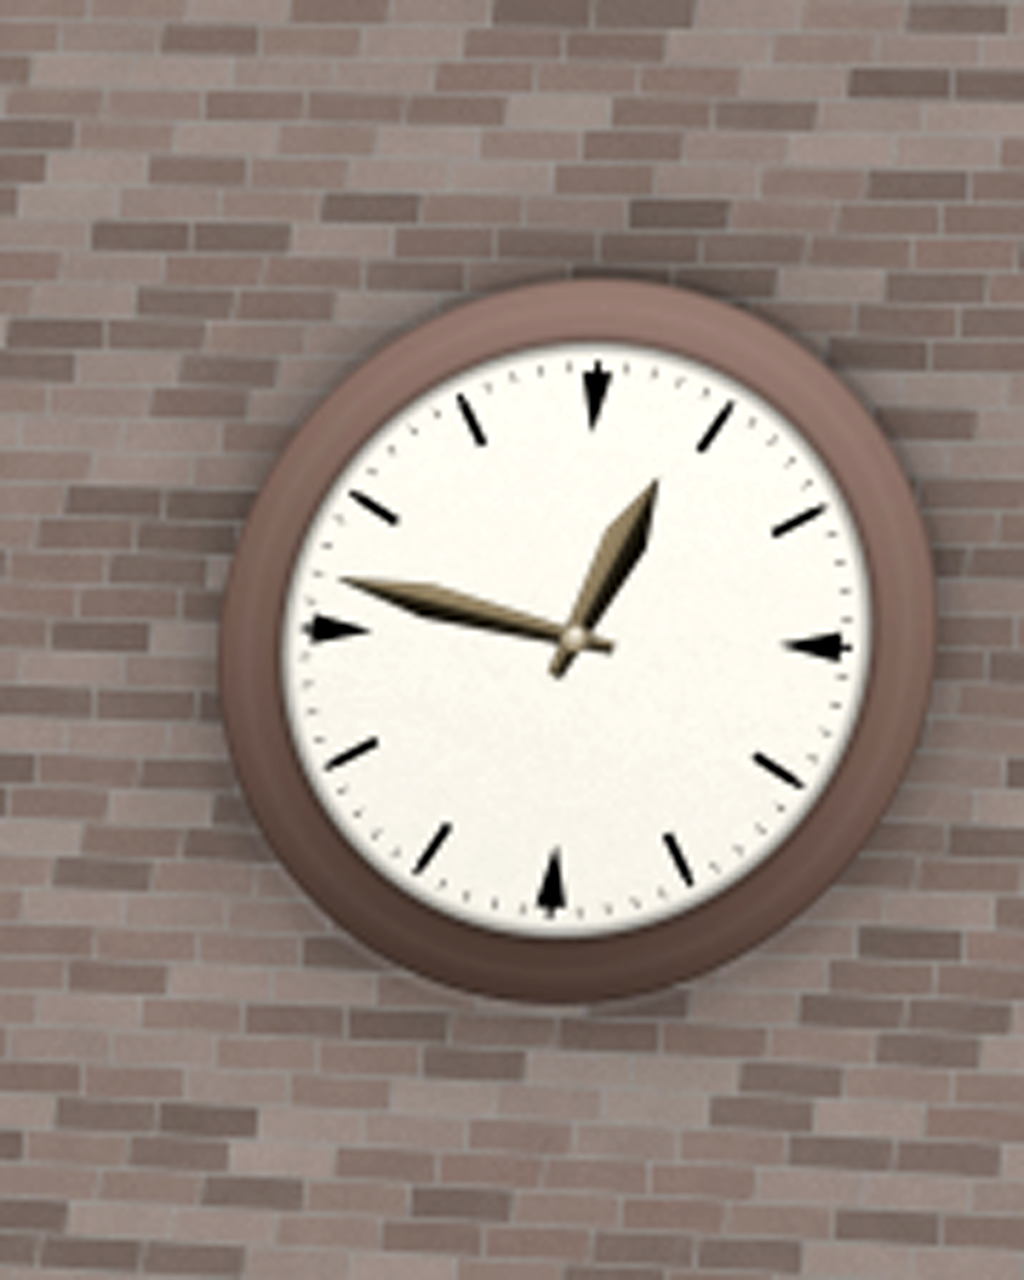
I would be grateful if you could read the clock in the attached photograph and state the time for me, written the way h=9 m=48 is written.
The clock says h=12 m=47
